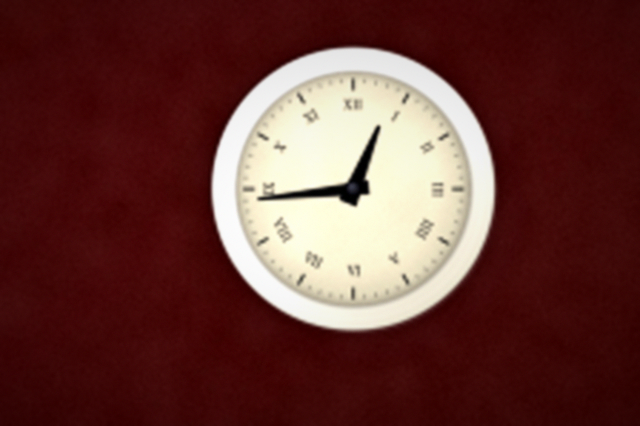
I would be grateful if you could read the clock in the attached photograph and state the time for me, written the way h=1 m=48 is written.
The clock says h=12 m=44
